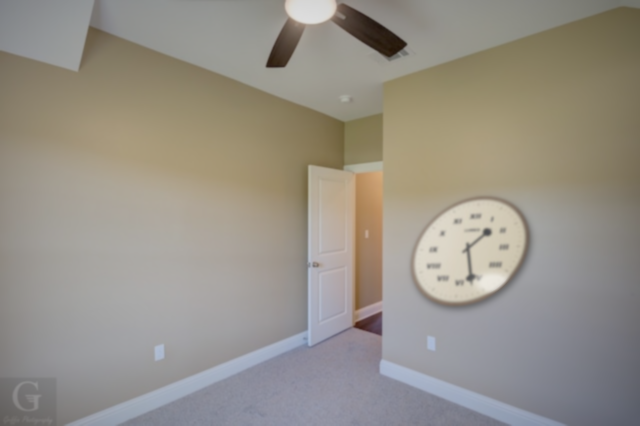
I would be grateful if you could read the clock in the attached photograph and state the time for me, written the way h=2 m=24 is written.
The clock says h=1 m=27
